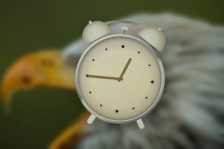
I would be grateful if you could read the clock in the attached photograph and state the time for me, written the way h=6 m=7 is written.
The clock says h=12 m=45
